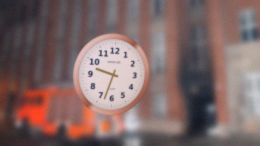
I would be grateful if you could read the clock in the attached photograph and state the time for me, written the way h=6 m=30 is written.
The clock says h=9 m=33
